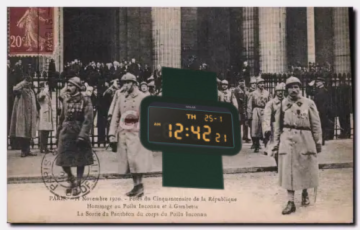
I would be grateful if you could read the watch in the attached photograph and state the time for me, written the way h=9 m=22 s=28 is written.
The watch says h=12 m=42 s=21
